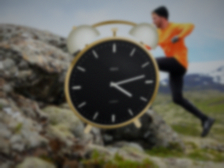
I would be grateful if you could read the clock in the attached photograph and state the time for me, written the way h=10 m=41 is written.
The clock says h=4 m=13
